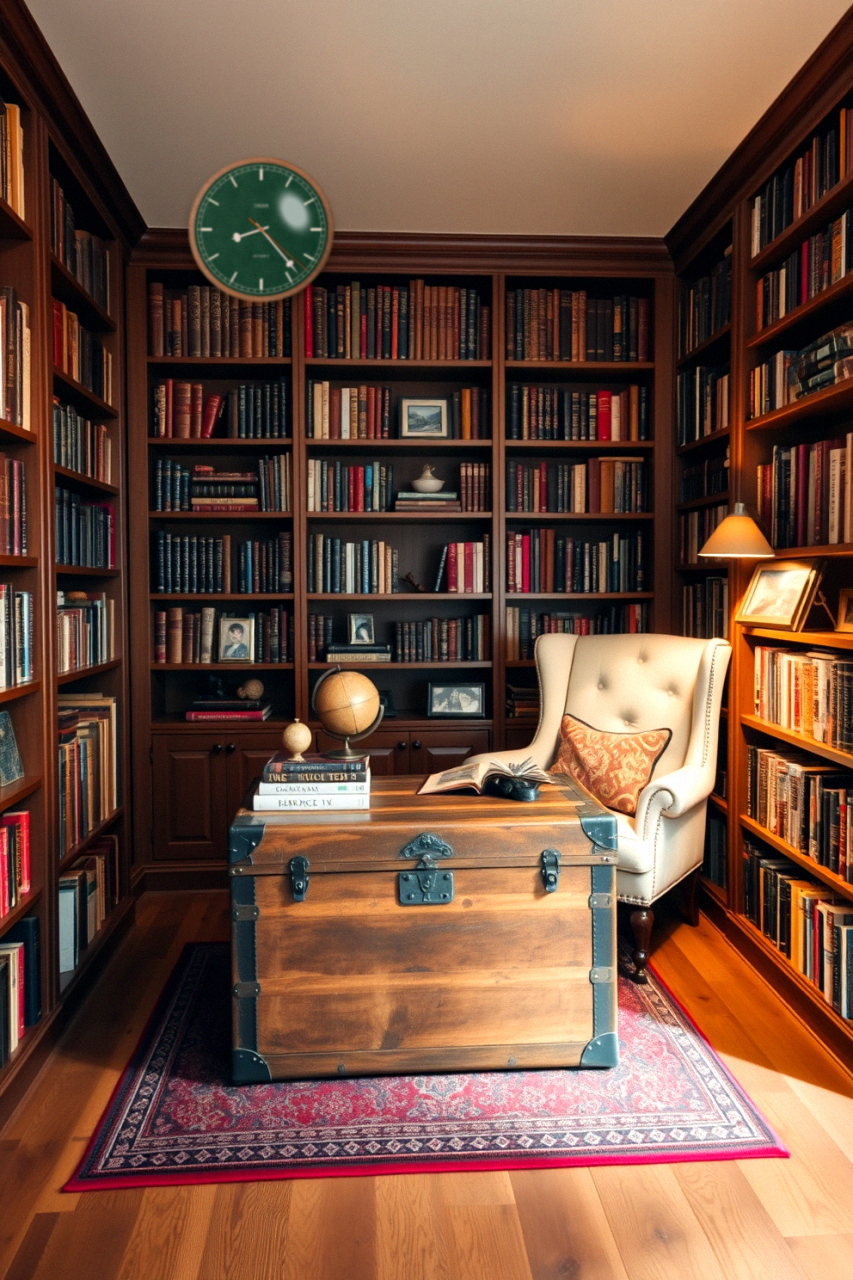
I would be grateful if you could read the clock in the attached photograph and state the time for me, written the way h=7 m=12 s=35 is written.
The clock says h=8 m=23 s=22
